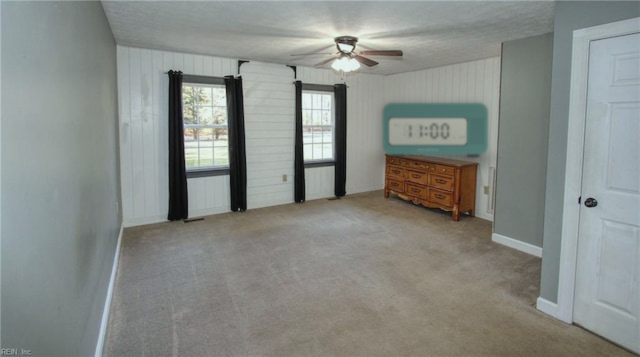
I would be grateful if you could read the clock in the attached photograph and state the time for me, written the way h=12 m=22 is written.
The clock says h=11 m=0
